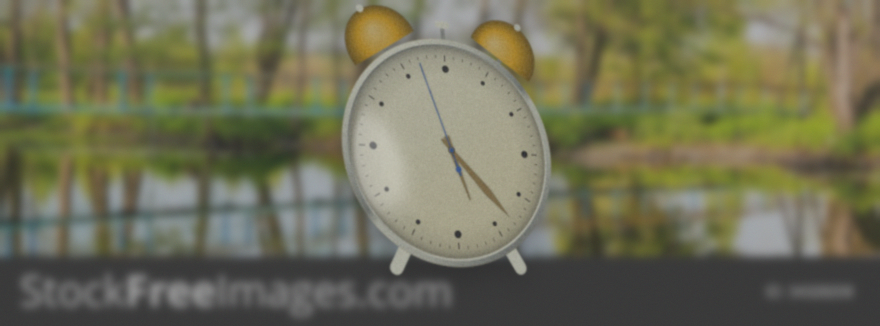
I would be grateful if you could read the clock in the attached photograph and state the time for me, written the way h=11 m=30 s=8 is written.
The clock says h=5 m=22 s=57
